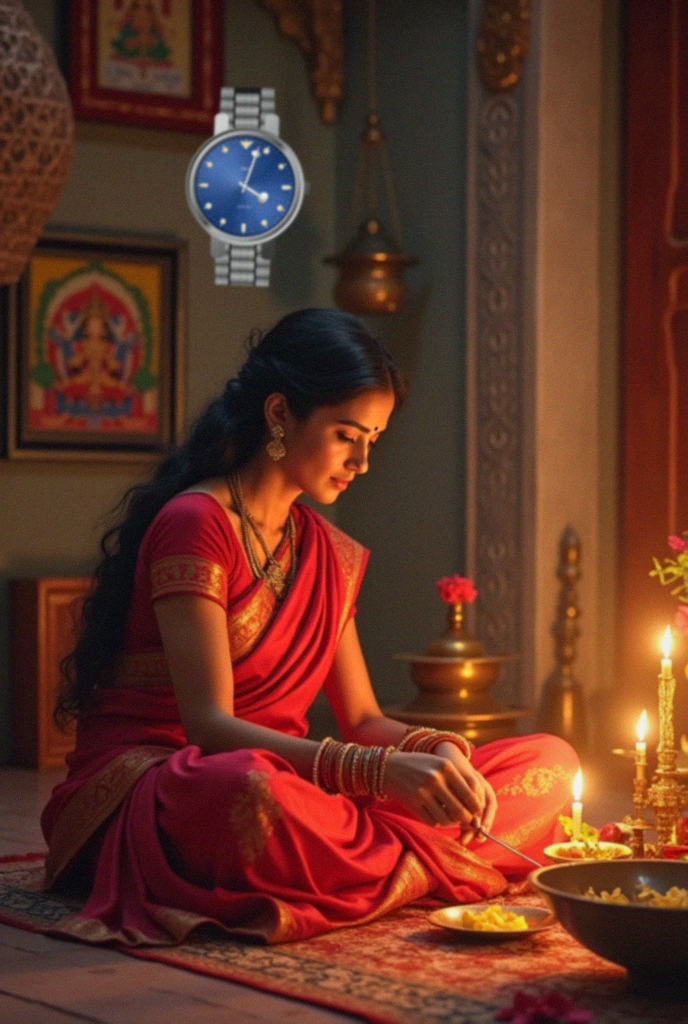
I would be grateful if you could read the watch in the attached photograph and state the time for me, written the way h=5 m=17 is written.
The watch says h=4 m=3
